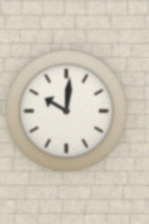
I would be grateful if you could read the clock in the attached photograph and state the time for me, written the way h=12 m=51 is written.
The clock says h=10 m=1
